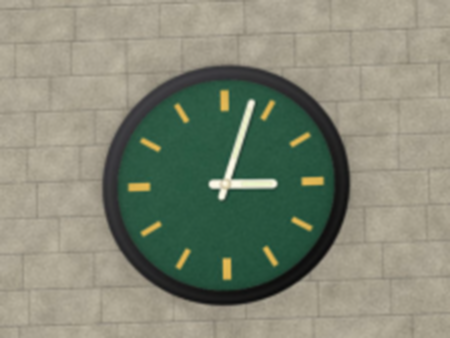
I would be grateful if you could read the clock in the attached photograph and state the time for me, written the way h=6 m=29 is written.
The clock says h=3 m=3
